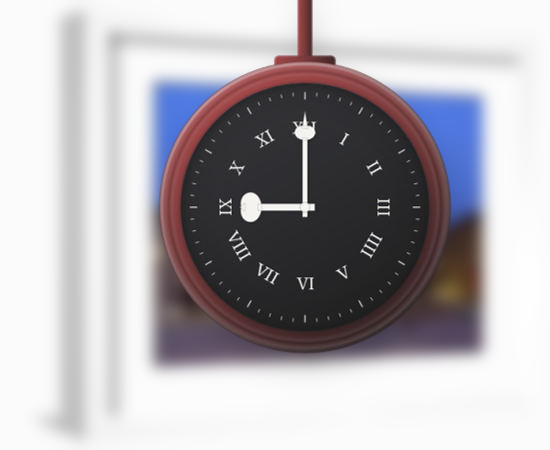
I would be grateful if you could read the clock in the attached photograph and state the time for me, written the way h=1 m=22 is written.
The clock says h=9 m=0
